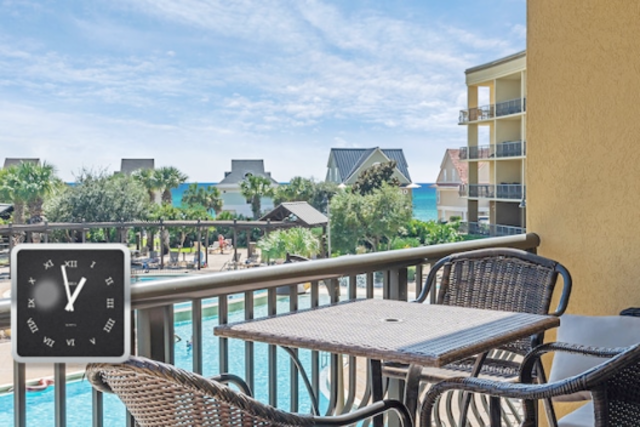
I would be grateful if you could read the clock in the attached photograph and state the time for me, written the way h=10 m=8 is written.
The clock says h=12 m=58
